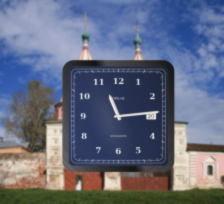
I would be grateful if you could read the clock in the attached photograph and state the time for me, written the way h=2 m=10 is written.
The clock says h=11 m=14
